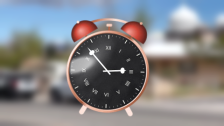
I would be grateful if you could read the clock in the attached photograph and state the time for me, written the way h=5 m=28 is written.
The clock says h=2 m=53
